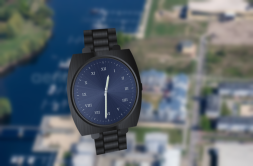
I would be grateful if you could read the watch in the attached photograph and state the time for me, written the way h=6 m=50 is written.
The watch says h=12 m=31
